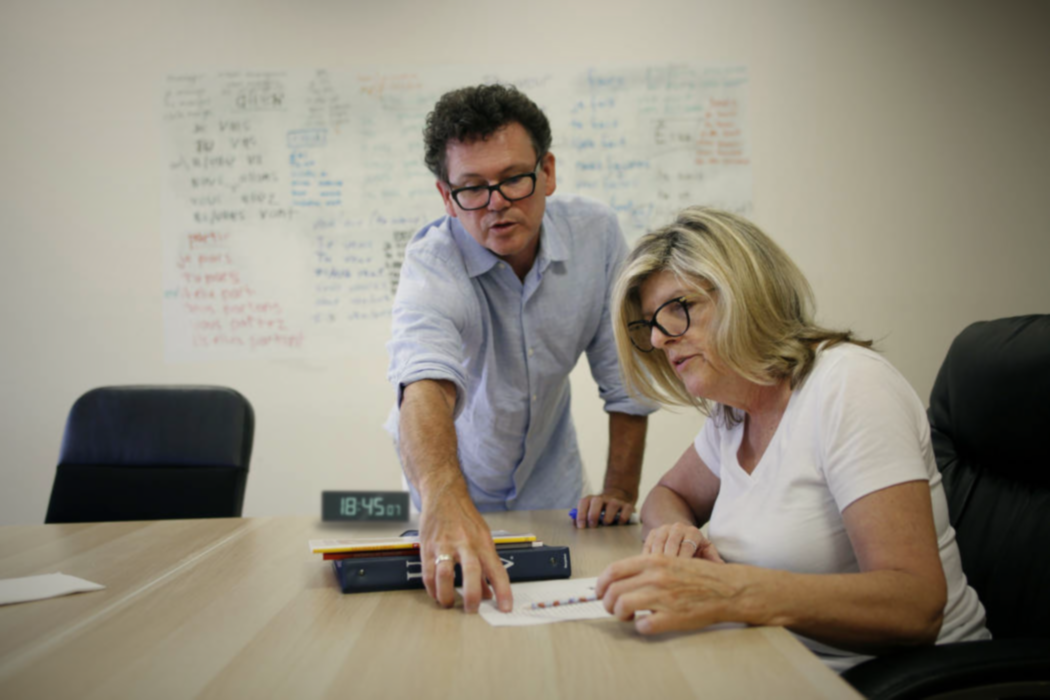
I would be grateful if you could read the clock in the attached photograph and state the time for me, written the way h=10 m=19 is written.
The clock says h=18 m=45
